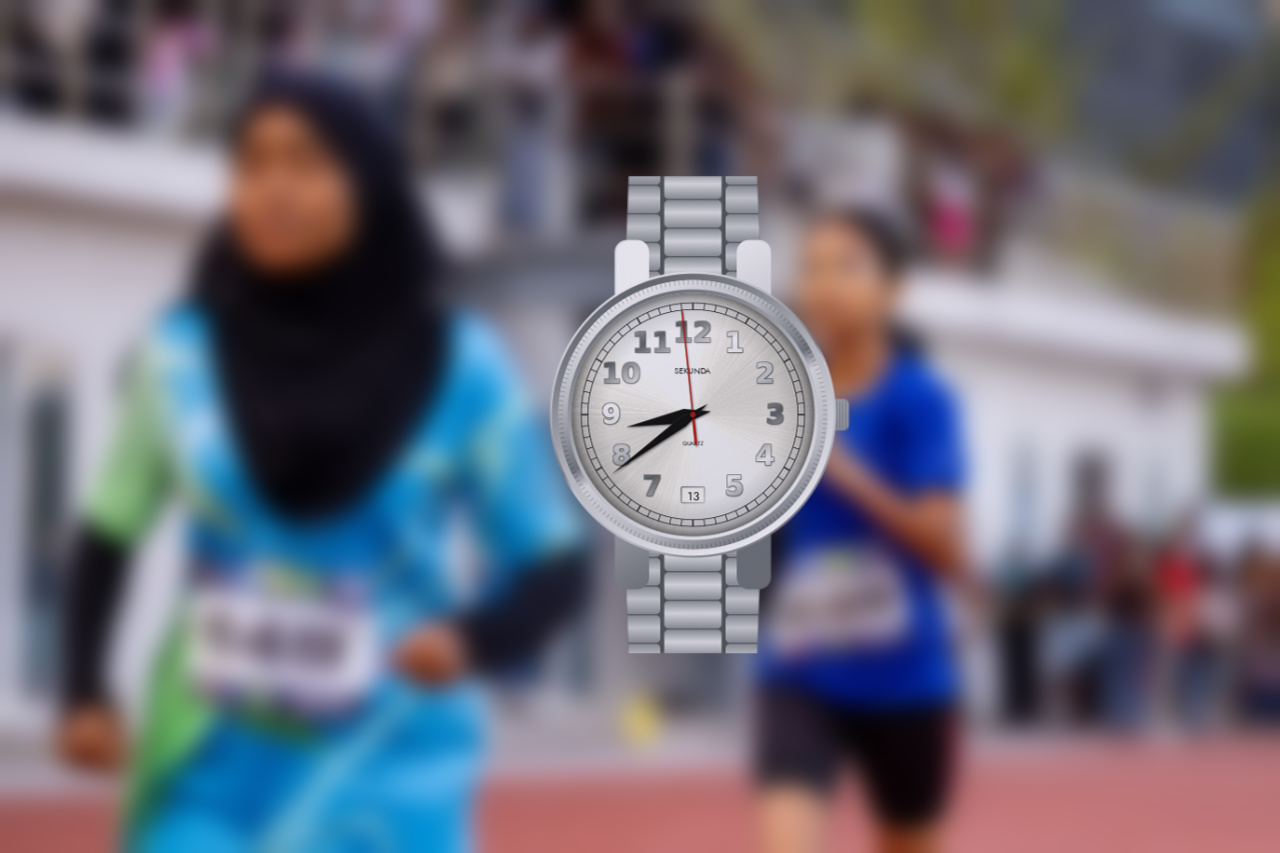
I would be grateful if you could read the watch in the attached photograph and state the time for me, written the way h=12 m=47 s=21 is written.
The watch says h=8 m=38 s=59
